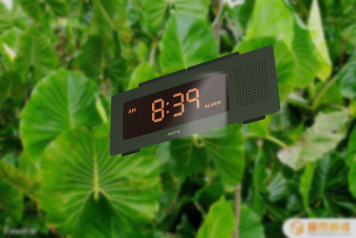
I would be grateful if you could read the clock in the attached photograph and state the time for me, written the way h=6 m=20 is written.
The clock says h=8 m=39
